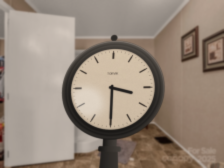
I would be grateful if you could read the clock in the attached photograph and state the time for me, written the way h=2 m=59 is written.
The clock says h=3 m=30
